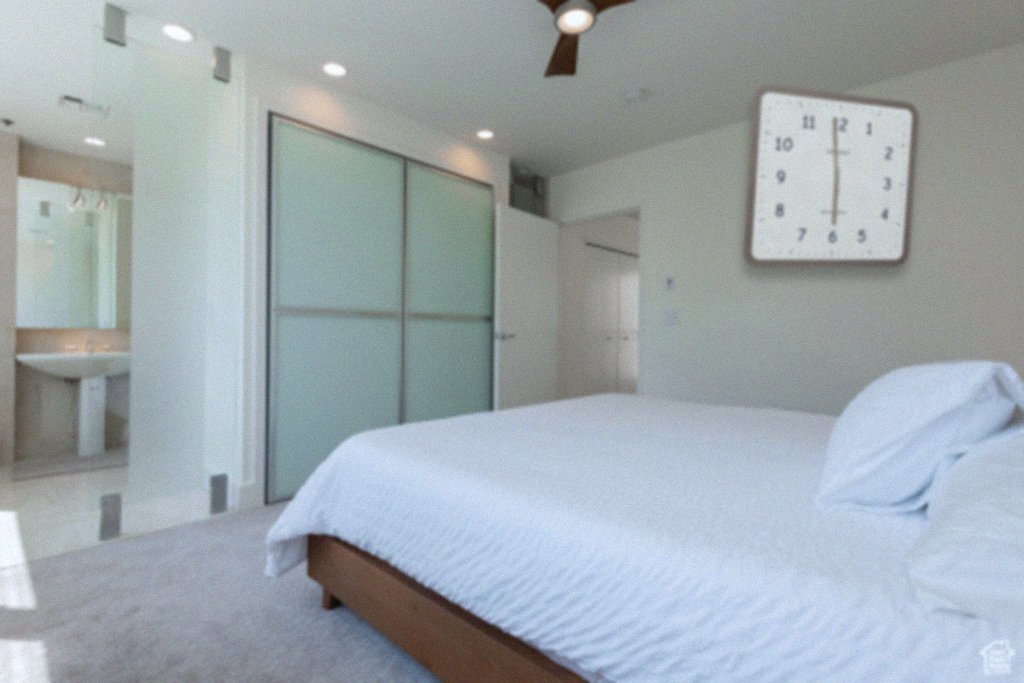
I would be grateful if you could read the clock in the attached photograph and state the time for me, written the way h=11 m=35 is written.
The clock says h=5 m=59
